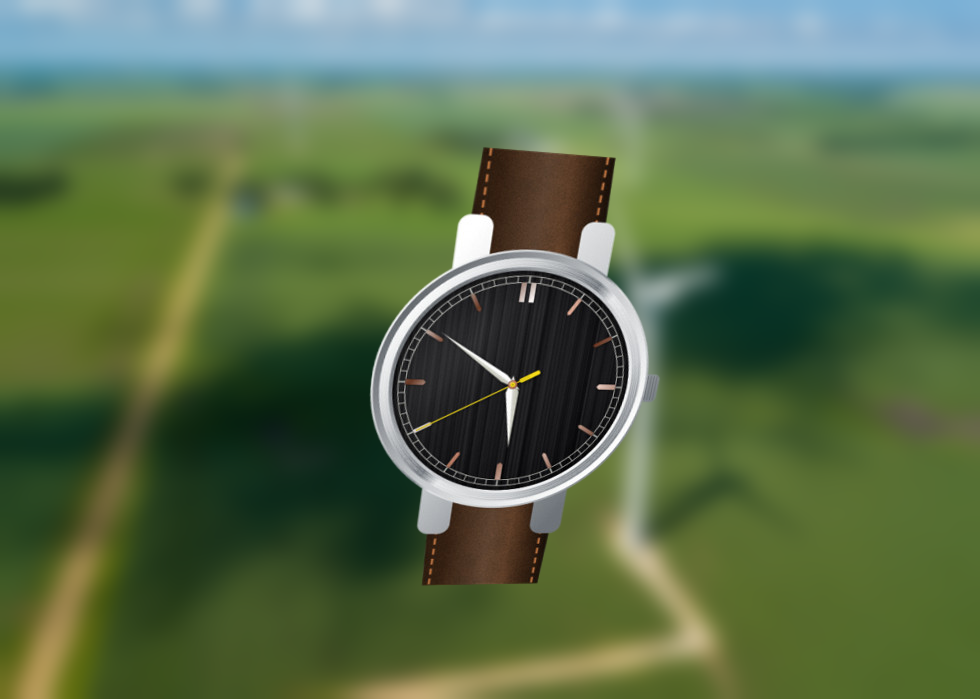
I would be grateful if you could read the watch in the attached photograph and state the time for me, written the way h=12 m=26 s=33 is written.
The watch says h=5 m=50 s=40
